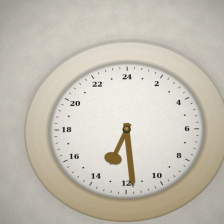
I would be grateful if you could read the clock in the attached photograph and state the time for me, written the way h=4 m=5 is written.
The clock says h=13 m=29
